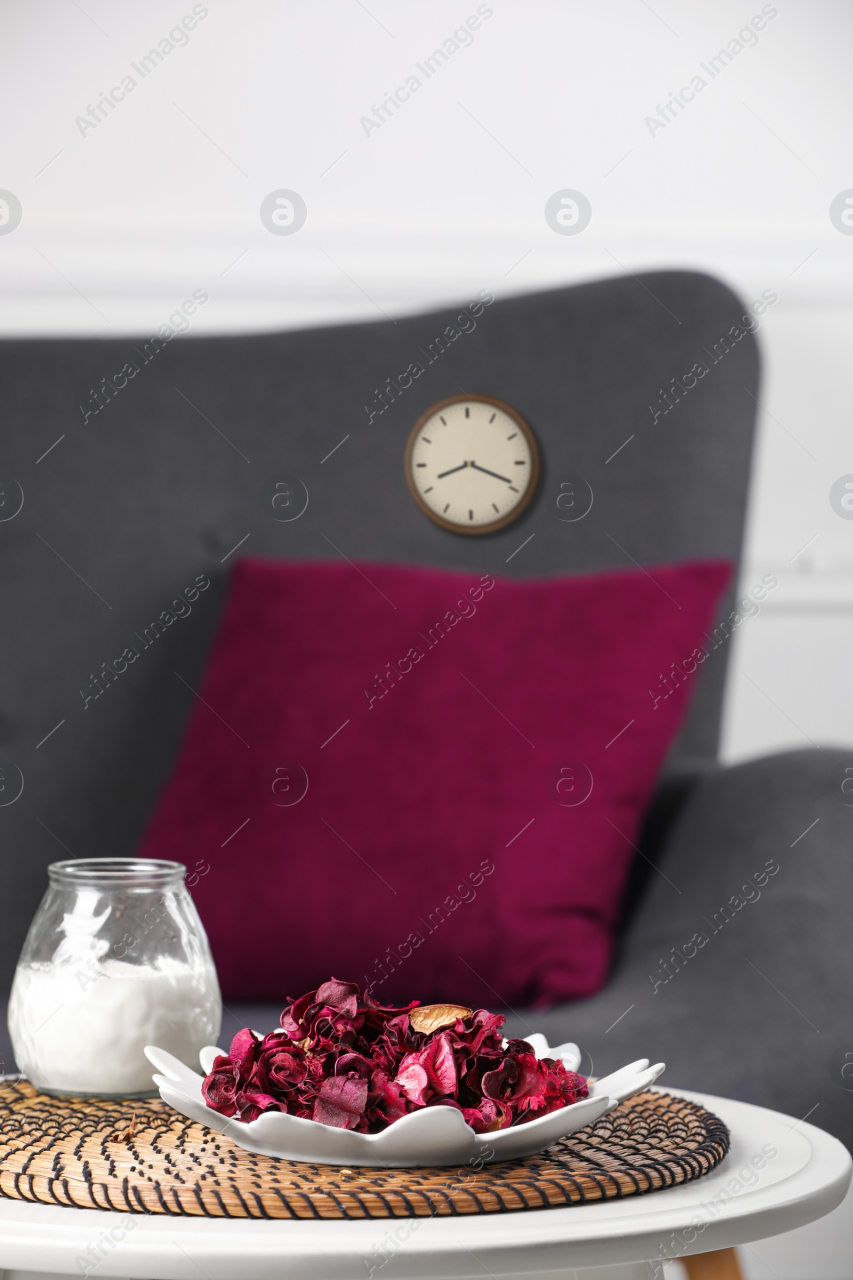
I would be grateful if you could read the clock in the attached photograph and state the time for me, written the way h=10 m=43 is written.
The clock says h=8 m=19
